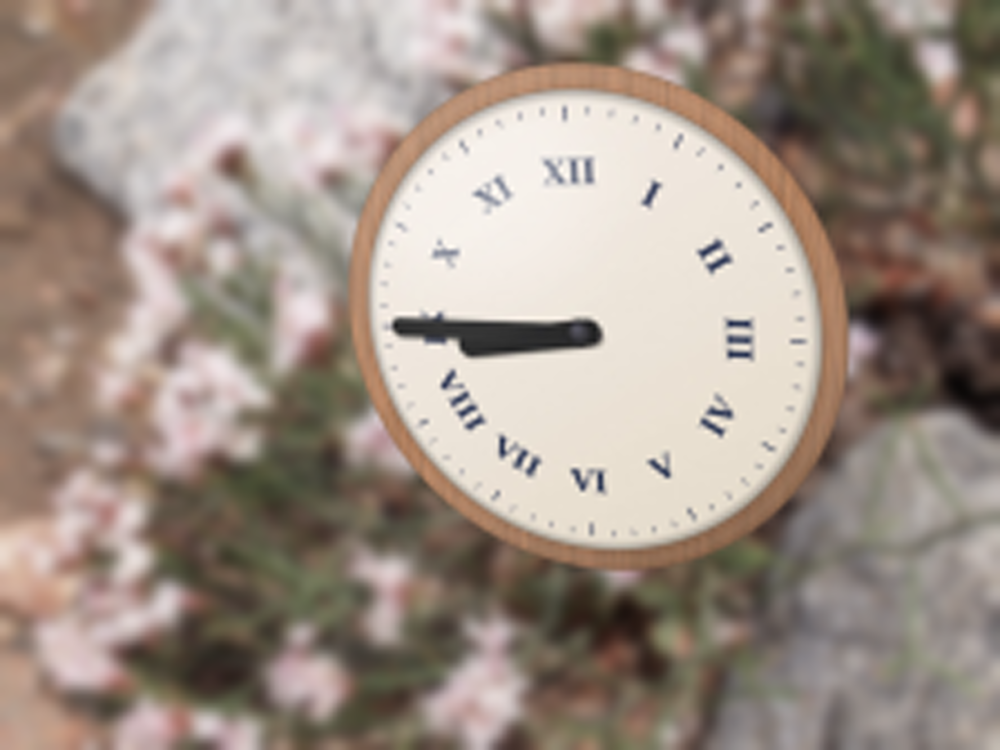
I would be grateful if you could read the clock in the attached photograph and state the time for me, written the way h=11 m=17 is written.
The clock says h=8 m=45
